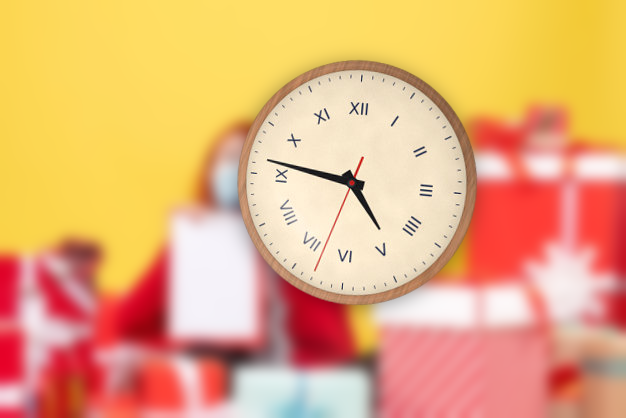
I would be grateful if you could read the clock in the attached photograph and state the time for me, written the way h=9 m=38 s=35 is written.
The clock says h=4 m=46 s=33
